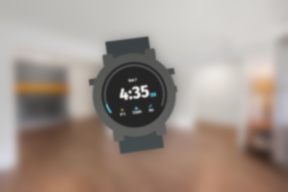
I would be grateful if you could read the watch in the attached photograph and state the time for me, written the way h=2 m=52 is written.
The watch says h=4 m=35
